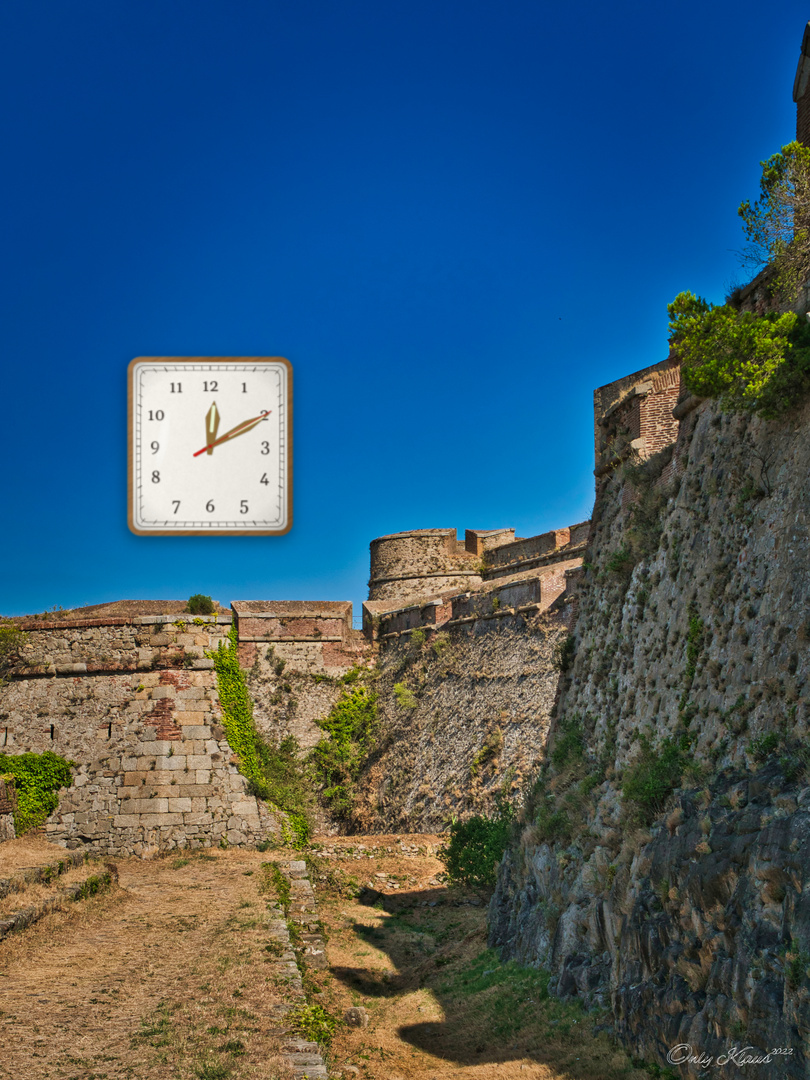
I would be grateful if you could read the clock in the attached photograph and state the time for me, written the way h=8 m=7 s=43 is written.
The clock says h=12 m=10 s=10
